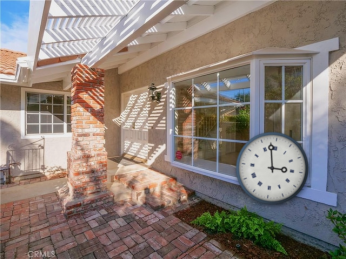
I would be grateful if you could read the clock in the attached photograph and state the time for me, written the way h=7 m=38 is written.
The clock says h=2 m=58
